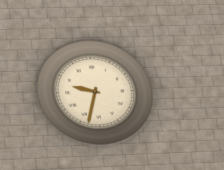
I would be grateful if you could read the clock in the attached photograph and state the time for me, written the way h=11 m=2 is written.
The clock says h=9 m=33
